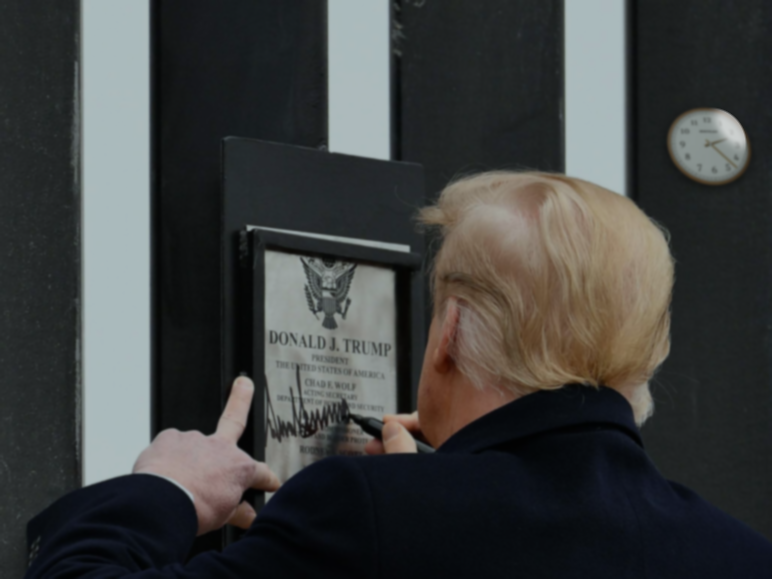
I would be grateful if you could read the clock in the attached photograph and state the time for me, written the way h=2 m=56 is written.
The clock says h=2 m=23
